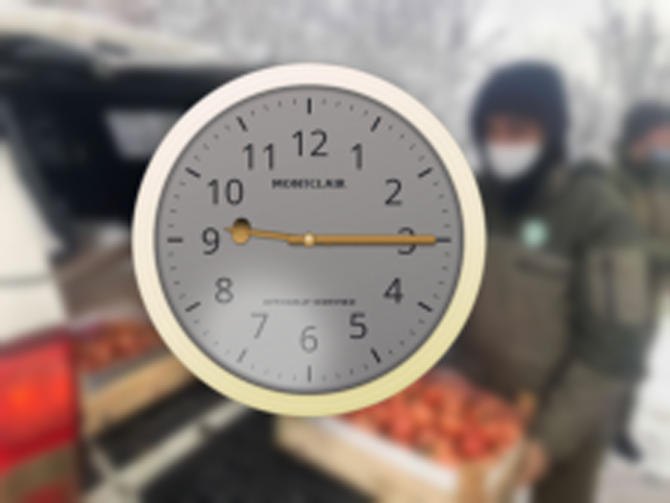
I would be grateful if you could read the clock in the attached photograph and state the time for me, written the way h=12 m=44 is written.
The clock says h=9 m=15
